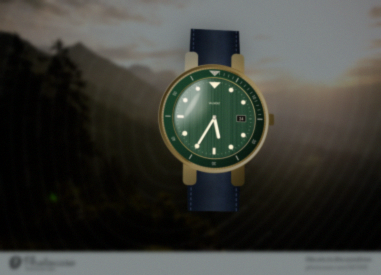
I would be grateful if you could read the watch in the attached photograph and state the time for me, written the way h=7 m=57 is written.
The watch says h=5 m=35
